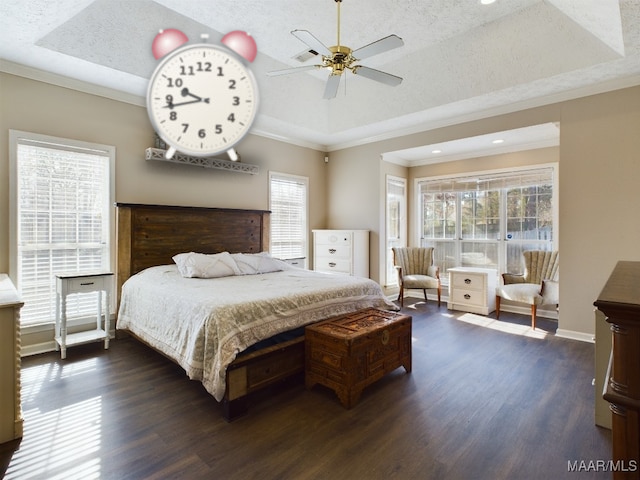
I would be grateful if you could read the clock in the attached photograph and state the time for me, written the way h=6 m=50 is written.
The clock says h=9 m=43
